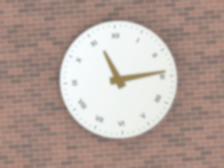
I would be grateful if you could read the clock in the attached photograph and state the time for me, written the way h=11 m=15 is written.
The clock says h=11 m=14
